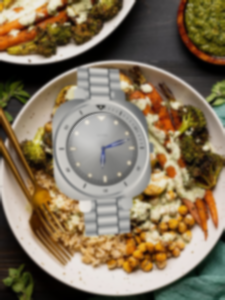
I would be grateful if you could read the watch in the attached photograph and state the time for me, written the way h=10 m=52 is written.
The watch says h=6 m=12
